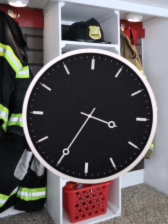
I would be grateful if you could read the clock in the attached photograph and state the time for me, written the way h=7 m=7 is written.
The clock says h=3 m=35
